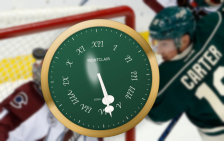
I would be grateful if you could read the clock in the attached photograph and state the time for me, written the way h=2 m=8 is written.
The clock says h=5 m=28
